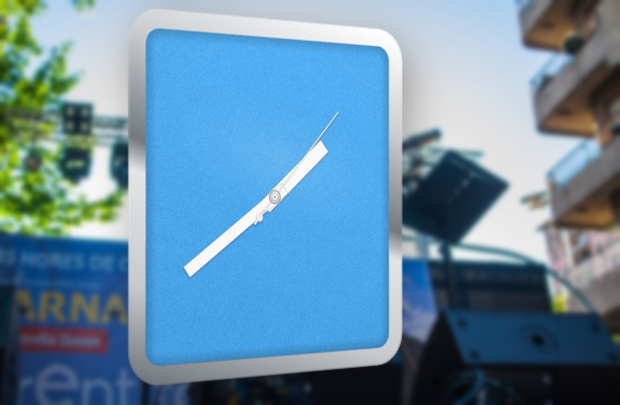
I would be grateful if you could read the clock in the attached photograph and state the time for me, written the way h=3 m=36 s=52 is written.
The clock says h=1 m=39 s=7
